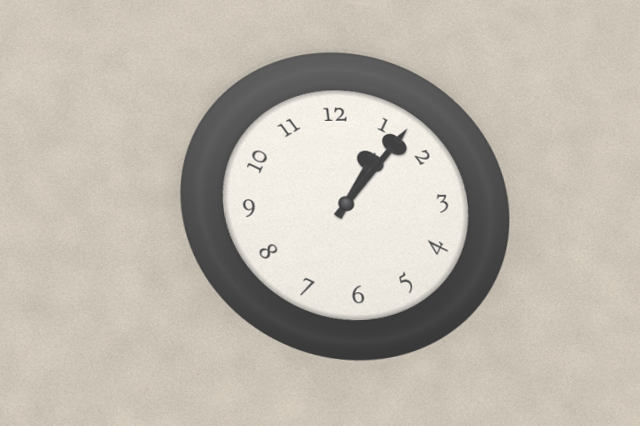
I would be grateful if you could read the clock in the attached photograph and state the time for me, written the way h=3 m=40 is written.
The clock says h=1 m=7
